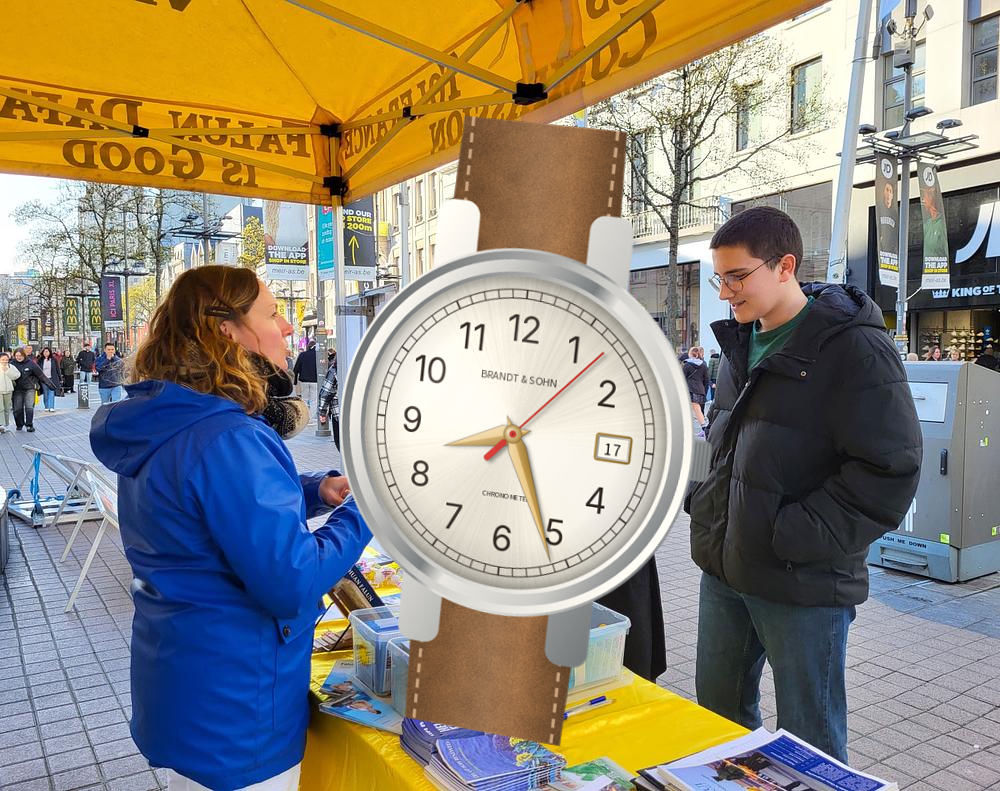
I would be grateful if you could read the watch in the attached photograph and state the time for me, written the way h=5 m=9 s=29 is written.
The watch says h=8 m=26 s=7
